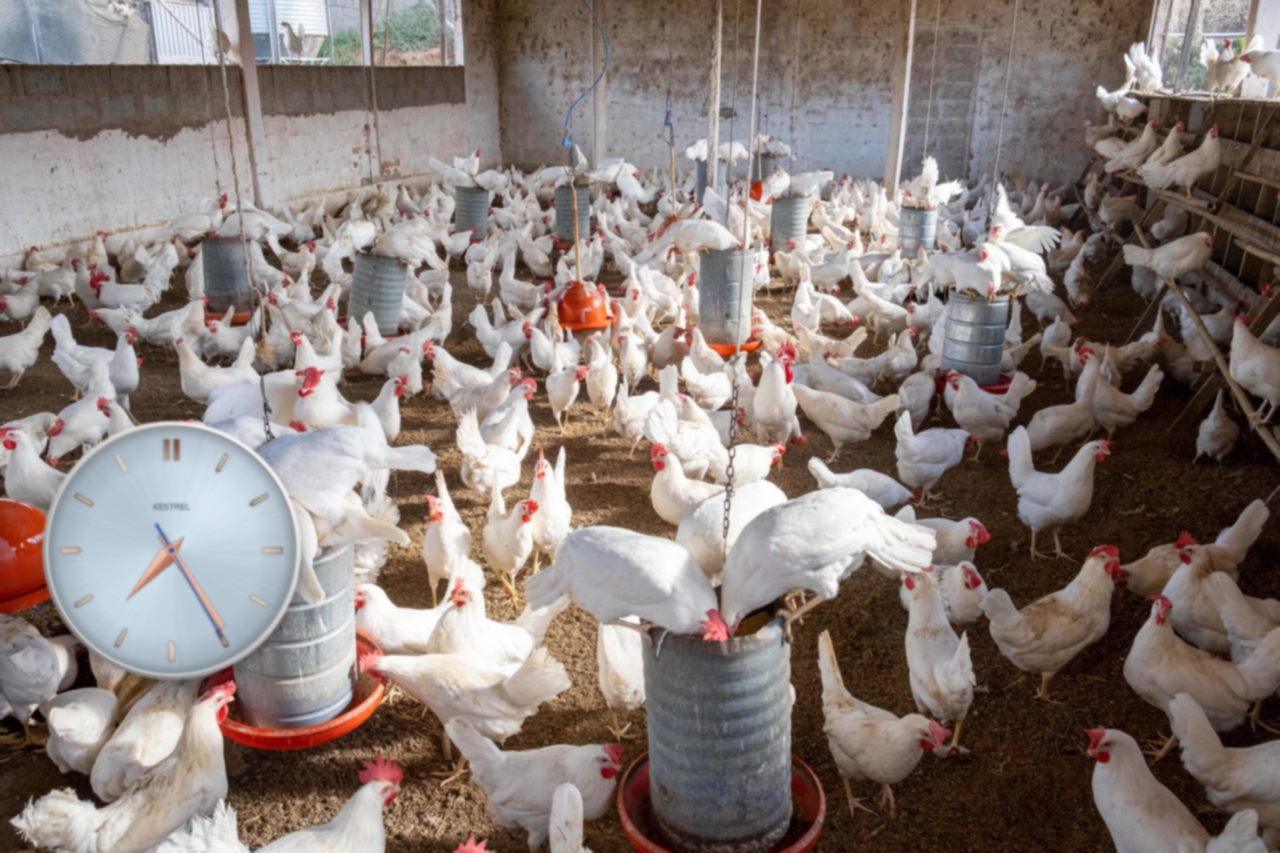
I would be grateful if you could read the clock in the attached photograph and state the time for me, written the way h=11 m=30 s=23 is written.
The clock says h=7 m=24 s=25
